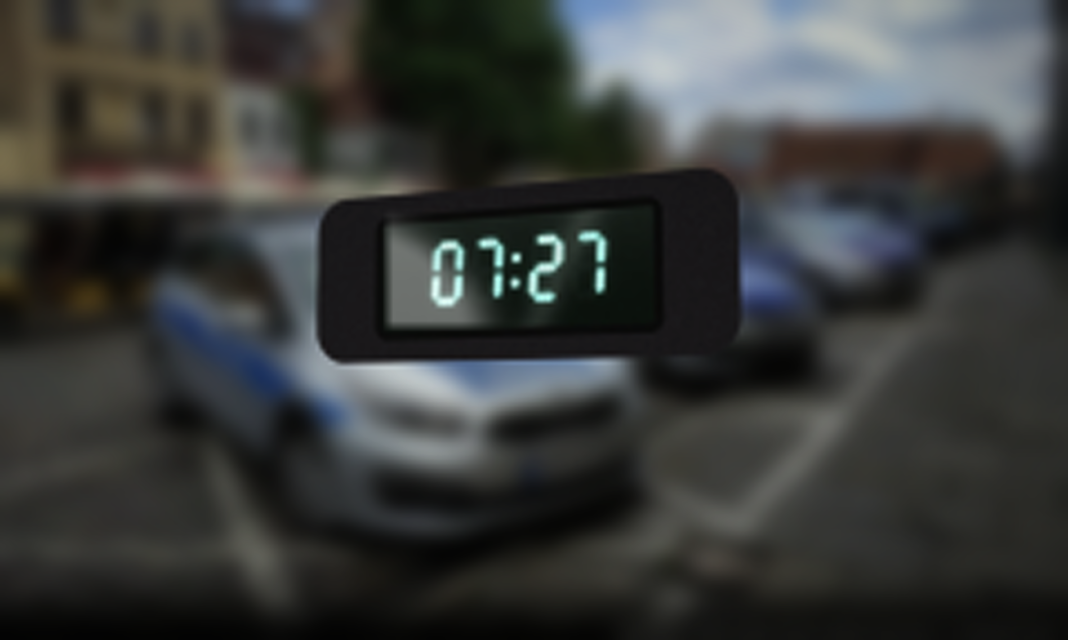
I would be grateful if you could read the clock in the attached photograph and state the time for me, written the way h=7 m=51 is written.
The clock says h=7 m=27
